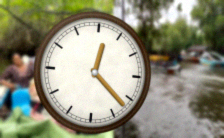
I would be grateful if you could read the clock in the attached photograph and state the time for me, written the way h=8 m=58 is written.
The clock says h=12 m=22
